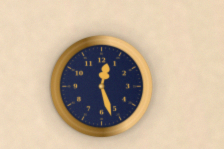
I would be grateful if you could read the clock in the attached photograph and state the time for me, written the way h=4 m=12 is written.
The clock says h=12 m=27
